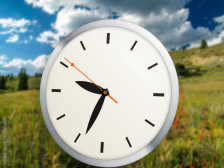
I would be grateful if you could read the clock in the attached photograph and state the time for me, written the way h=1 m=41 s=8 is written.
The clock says h=9 m=33 s=51
